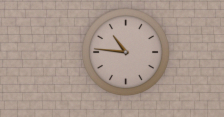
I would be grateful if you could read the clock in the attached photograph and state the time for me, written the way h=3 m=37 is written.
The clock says h=10 m=46
